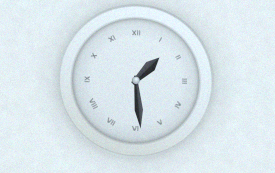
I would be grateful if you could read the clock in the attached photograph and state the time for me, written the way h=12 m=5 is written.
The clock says h=1 m=29
